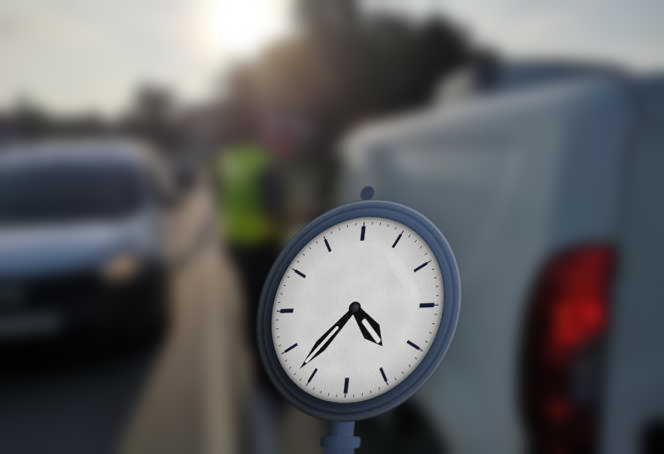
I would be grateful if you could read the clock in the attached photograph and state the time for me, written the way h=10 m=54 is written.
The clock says h=4 m=37
